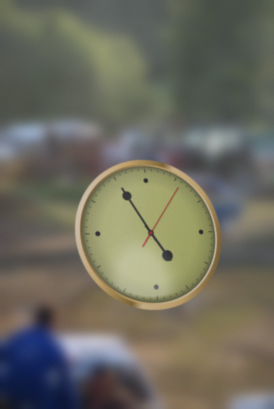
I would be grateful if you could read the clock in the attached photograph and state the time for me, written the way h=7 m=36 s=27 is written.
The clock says h=4 m=55 s=6
